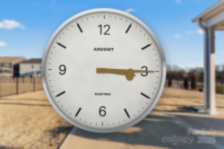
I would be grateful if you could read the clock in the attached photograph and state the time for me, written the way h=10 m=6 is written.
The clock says h=3 m=15
